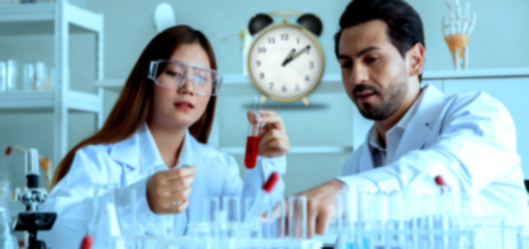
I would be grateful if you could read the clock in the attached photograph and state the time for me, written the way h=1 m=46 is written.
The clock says h=1 m=9
